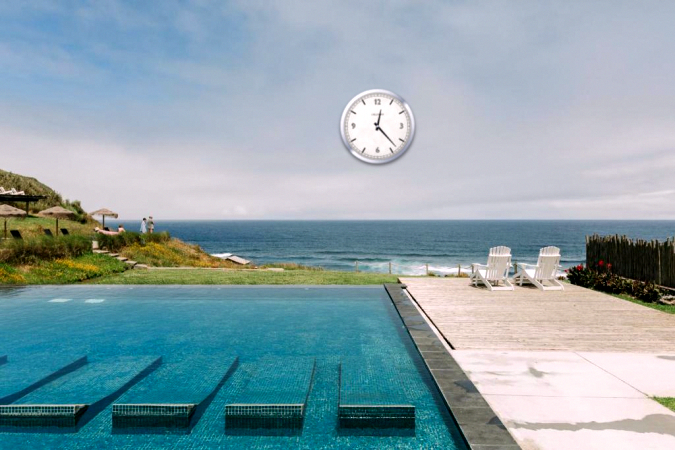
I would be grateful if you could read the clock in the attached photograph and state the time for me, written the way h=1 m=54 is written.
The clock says h=12 m=23
